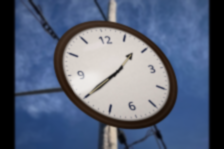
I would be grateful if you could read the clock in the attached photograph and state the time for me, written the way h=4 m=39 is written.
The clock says h=1 m=40
